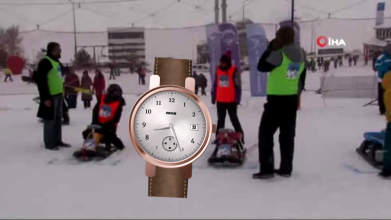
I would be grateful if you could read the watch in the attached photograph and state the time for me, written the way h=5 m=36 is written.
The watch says h=8 m=26
